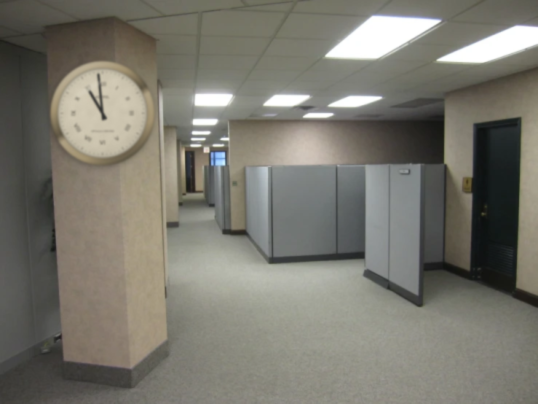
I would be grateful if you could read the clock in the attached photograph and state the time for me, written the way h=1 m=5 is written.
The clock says h=10 m=59
